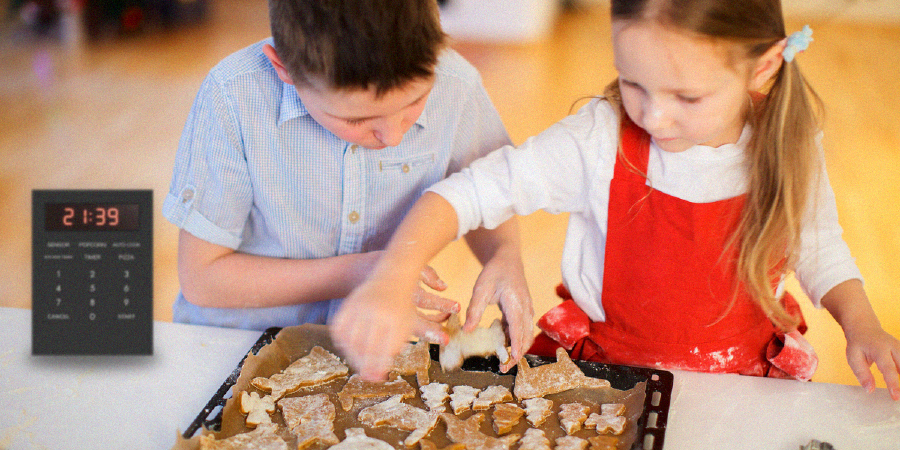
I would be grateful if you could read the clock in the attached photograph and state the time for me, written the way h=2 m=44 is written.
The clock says h=21 m=39
